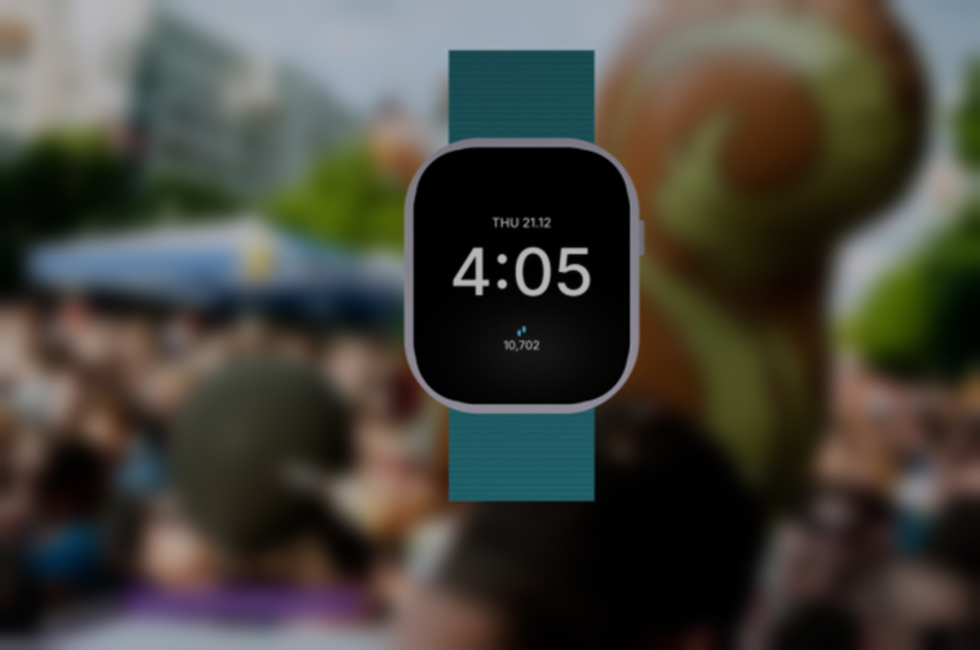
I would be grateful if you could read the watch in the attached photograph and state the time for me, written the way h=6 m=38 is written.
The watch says h=4 m=5
